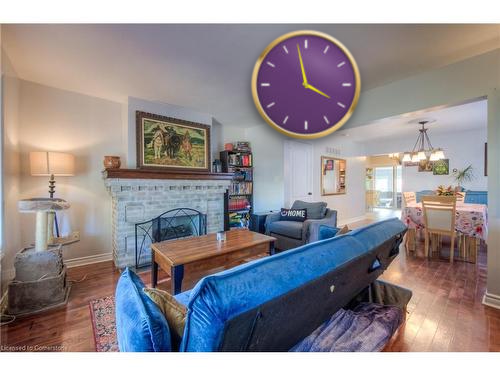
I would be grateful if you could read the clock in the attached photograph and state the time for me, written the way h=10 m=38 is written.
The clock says h=3 m=58
